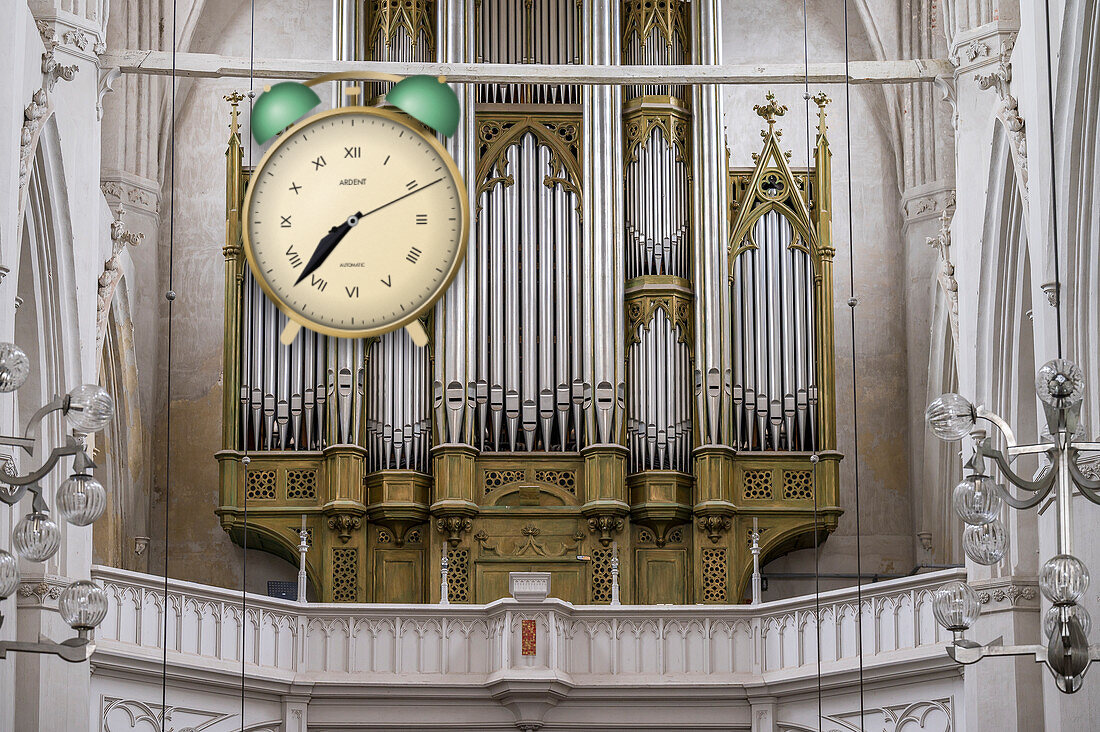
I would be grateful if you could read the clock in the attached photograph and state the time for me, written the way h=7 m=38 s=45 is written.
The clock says h=7 m=37 s=11
